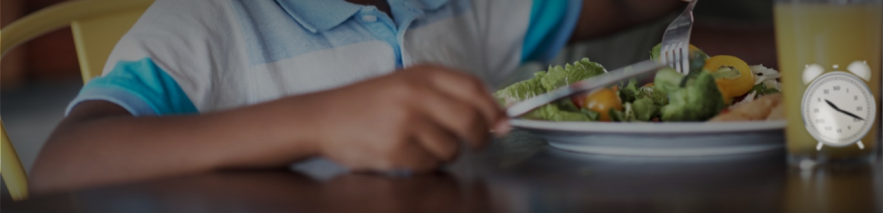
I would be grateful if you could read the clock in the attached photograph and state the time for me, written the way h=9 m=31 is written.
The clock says h=10 m=19
